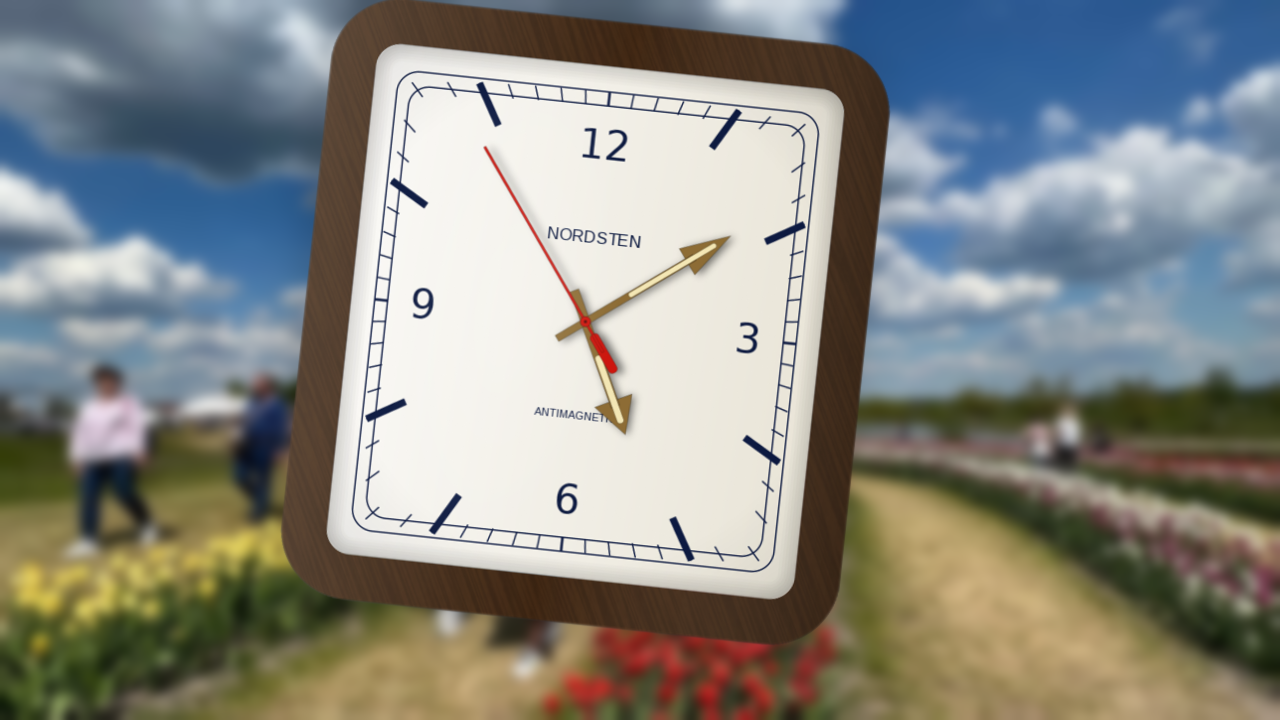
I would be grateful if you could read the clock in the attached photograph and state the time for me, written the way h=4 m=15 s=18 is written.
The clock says h=5 m=8 s=54
